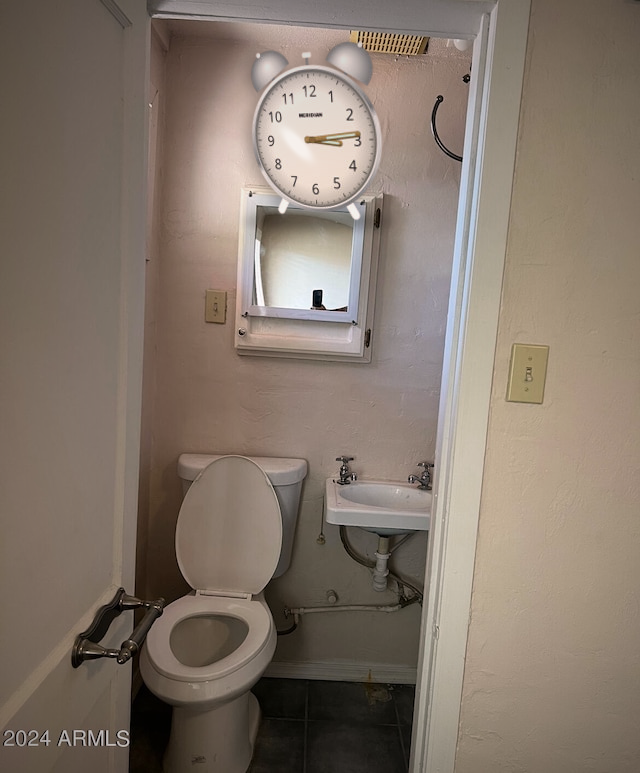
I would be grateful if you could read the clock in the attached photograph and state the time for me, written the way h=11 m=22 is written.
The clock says h=3 m=14
